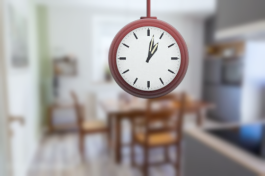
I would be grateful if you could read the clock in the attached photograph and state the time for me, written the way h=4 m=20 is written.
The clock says h=1 m=2
